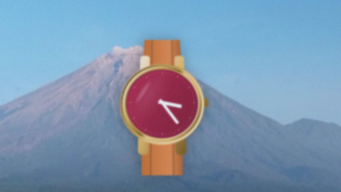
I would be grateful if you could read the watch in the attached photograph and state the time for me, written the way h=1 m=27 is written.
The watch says h=3 m=24
